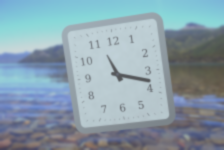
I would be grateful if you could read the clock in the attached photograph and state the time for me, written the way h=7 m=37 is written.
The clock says h=11 m=18
